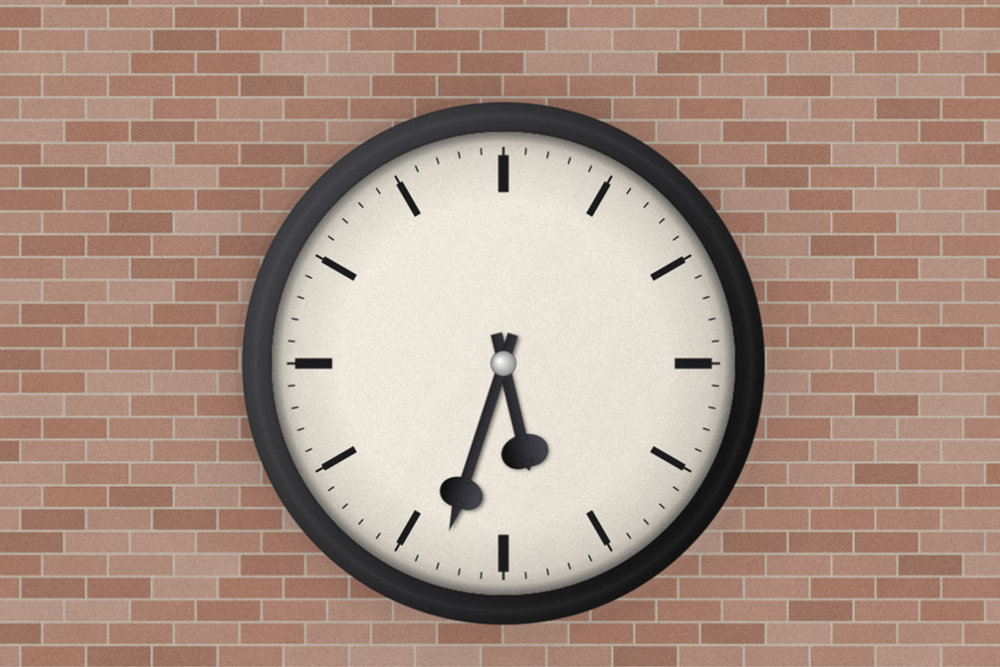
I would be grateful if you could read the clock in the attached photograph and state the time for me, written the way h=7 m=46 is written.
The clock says h=5 m=33
